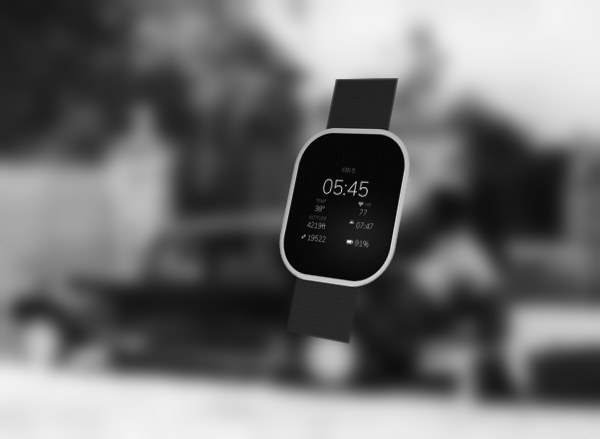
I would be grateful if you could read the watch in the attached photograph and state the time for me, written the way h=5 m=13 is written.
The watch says h=5 m=45
